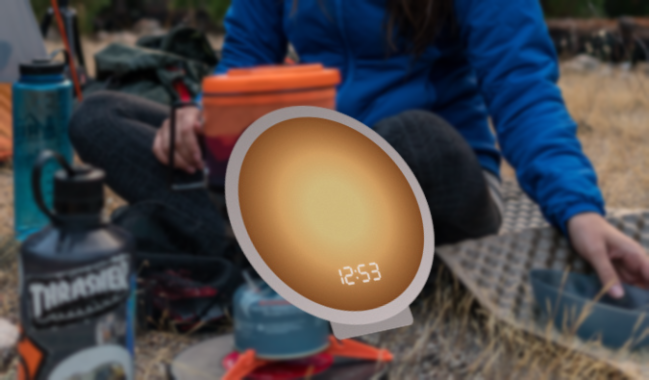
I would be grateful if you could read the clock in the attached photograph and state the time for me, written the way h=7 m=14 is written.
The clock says h=12 m=53
